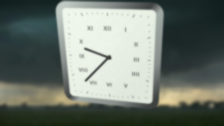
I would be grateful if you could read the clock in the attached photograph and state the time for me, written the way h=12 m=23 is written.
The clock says h=9 m=37
